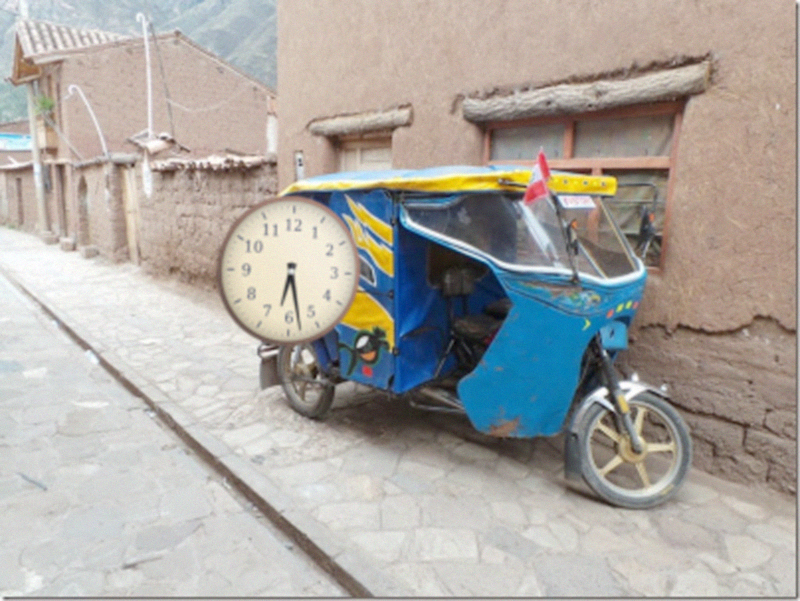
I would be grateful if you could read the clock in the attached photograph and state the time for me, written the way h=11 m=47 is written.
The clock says h=6 m=28
